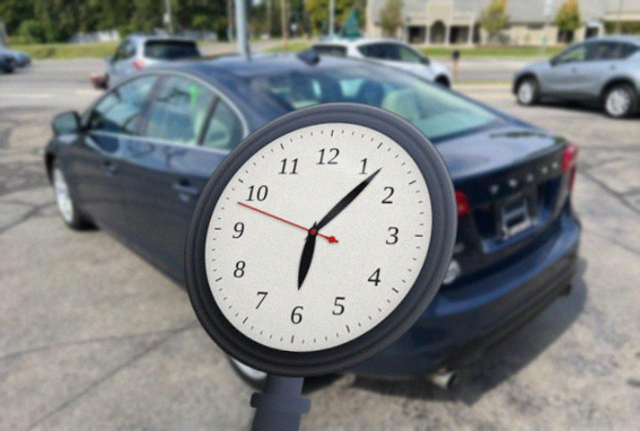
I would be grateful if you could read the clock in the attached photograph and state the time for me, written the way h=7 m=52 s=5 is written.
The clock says h=6 m=6 s=48
